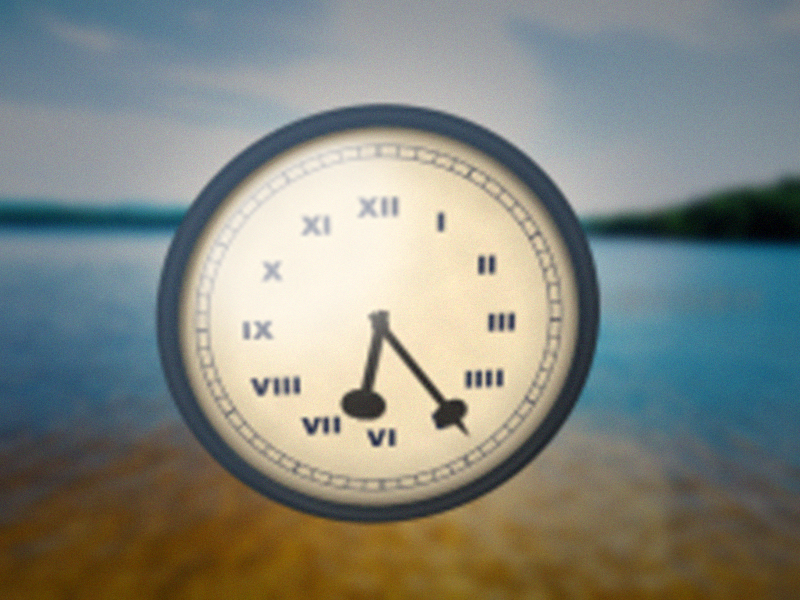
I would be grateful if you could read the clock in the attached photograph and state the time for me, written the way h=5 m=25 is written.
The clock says h=6 m=24
